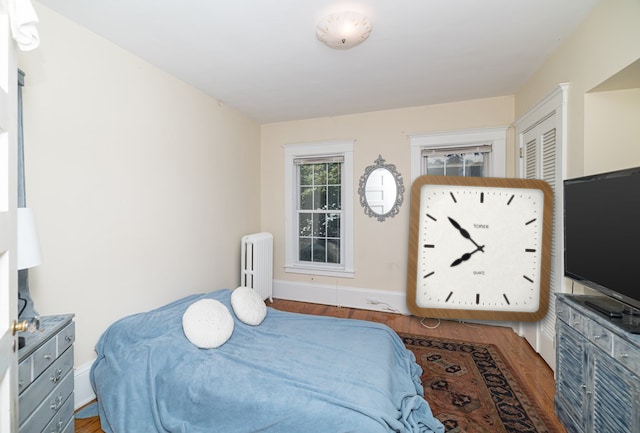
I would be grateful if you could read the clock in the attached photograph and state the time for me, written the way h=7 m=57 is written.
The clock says h=7 m=52
